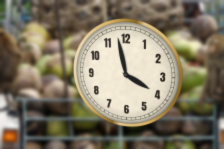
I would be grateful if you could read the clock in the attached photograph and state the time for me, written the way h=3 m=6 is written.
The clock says h=3 m=58
